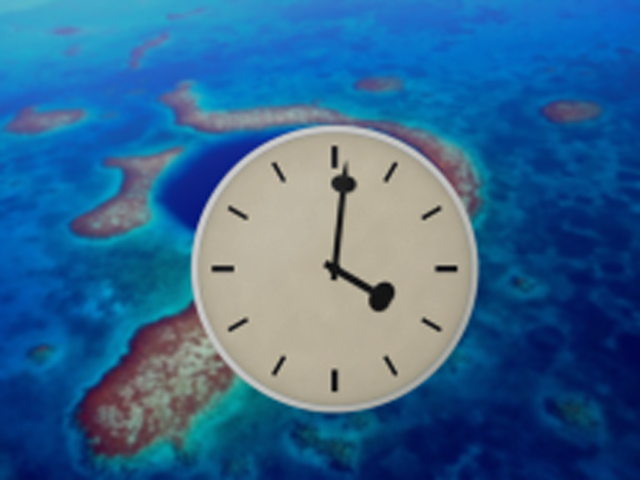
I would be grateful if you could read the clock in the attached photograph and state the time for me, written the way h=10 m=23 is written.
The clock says h=4 m=1
